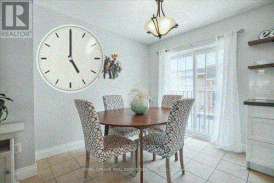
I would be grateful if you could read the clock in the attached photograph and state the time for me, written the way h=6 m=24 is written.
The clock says h=5 m=0
